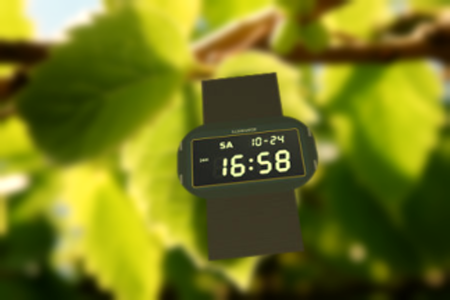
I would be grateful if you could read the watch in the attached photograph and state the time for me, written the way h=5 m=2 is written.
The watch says h=16 m=58
